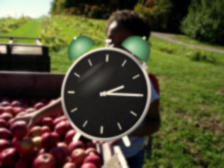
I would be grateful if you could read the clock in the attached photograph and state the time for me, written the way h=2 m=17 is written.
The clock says h=2 m=15
